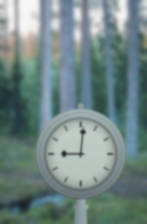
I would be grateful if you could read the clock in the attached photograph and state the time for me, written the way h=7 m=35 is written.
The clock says h=9 m=1
